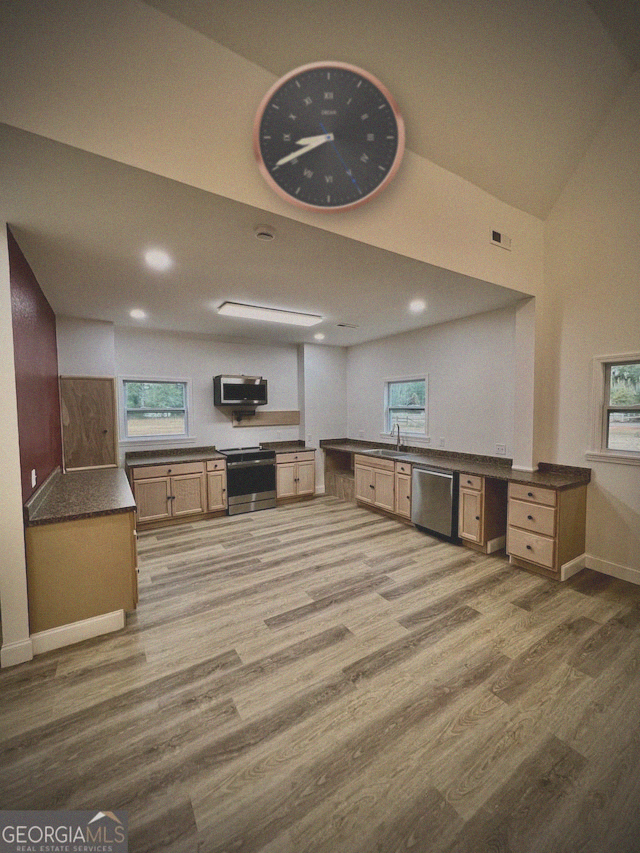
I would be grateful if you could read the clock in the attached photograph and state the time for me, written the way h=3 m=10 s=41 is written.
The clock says h=8 m=40 s=25
